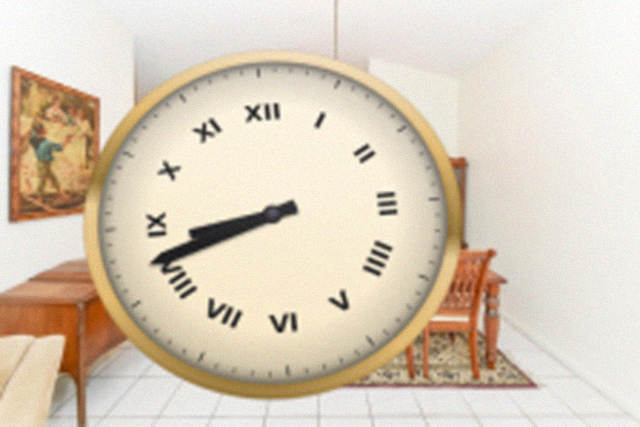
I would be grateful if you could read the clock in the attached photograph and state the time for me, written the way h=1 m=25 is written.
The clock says h=8 m=42
